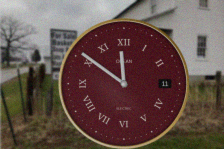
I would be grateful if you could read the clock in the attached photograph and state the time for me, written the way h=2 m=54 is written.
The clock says h=11 m=51
